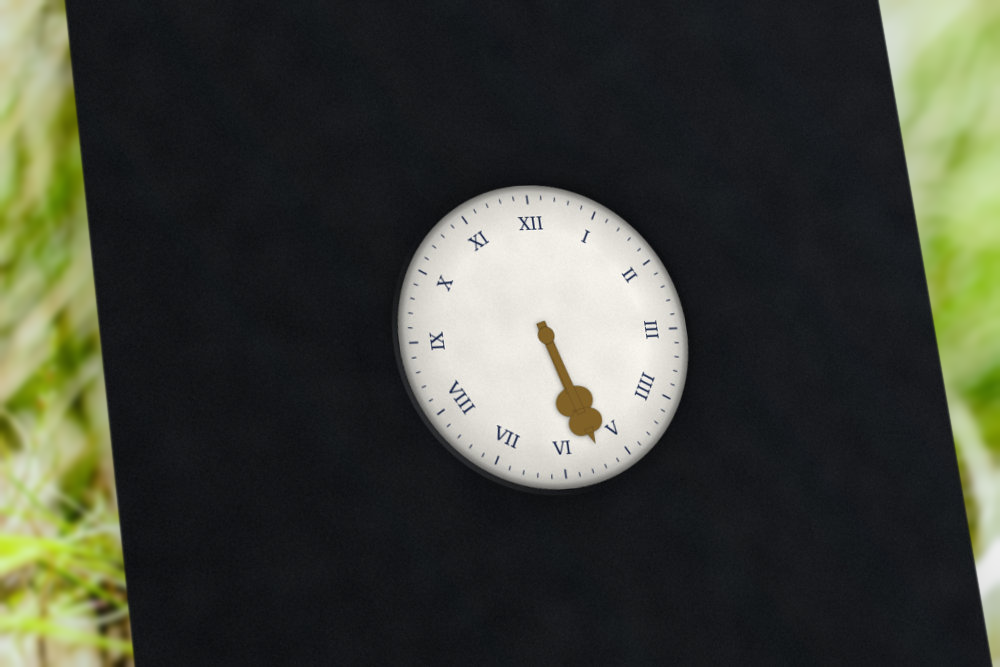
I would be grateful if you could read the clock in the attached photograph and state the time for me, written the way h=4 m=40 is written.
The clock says h=5 m=27
